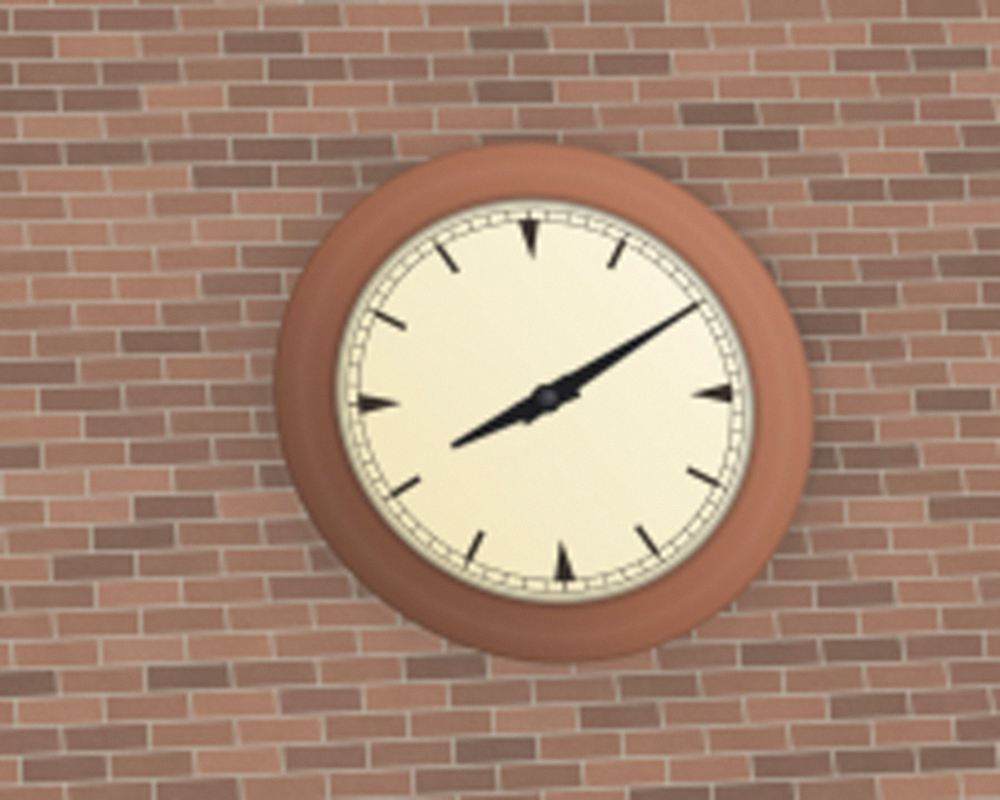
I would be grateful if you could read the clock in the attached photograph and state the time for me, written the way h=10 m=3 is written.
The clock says h=8 m=10
